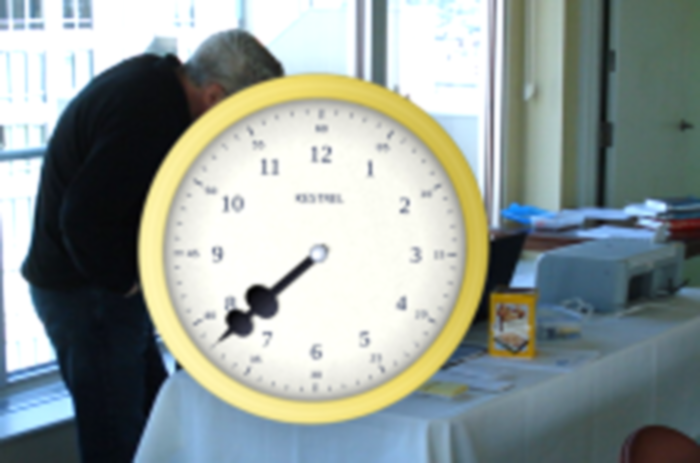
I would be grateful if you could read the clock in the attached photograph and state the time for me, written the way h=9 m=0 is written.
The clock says h=7 m=38
